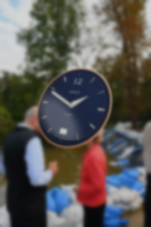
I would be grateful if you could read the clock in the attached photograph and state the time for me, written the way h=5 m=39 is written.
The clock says h=1 m=49
